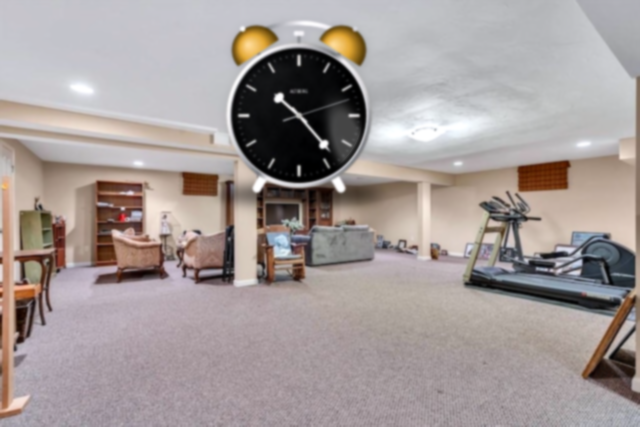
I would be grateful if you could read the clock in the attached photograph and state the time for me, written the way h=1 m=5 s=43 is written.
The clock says h=10 m=23 s=12
